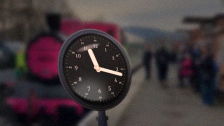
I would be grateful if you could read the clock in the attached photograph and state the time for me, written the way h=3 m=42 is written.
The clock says h=11 m=17
